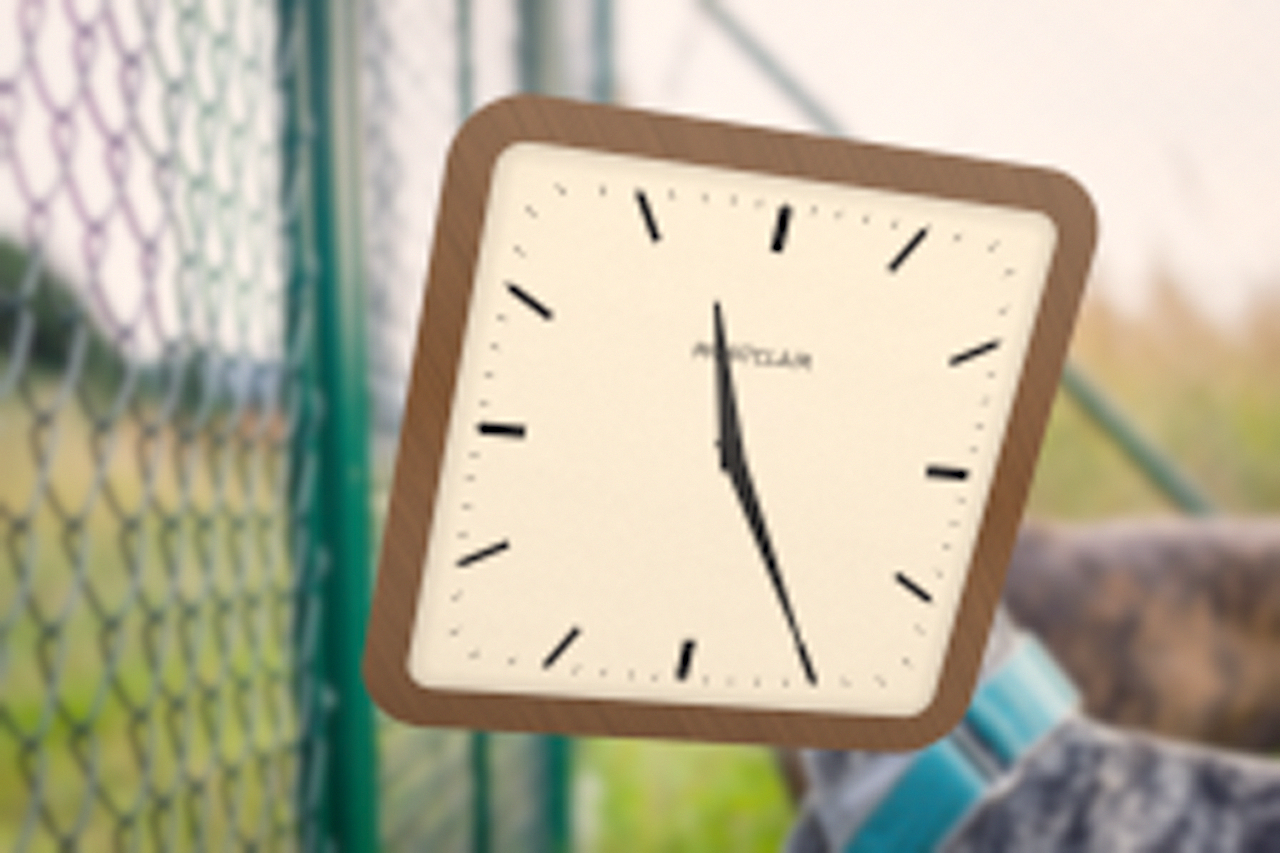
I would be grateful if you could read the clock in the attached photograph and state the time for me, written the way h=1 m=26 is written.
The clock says h=11 m=25
